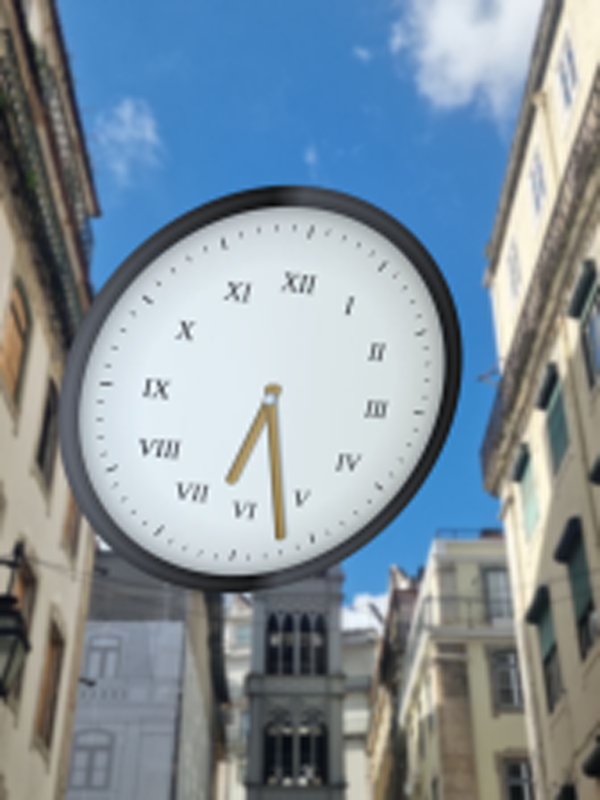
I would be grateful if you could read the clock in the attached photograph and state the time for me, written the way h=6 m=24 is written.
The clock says h=6 m=27
